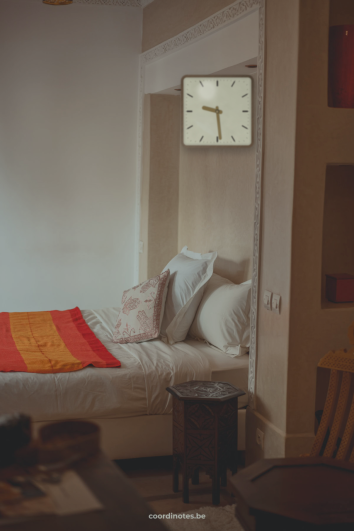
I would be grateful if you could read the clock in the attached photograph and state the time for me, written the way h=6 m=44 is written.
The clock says h=9 m=29
